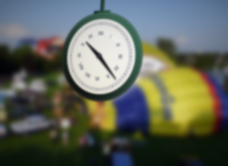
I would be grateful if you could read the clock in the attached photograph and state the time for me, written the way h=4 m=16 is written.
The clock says h=10 m=23
